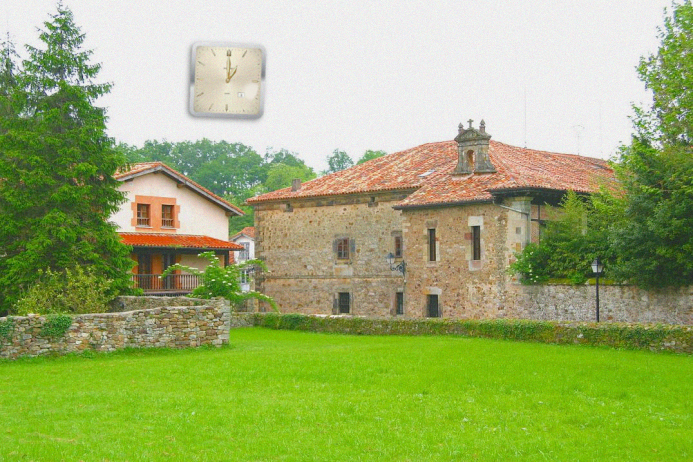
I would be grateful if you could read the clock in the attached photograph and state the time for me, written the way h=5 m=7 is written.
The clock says h=1 m=0
